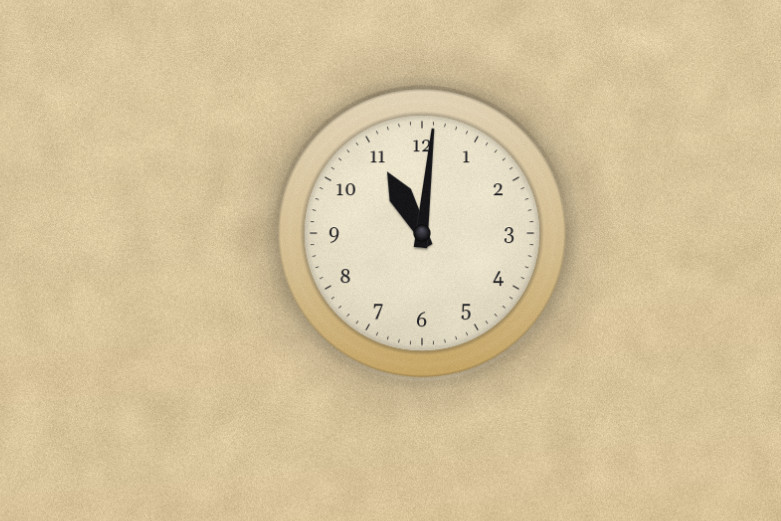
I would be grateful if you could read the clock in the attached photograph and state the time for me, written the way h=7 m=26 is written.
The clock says h=11 m=1
